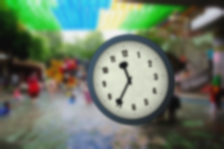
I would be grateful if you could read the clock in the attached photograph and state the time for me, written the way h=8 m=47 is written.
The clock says h=11 m=36
